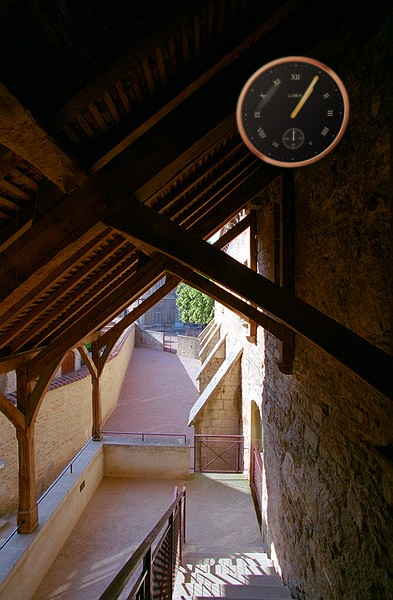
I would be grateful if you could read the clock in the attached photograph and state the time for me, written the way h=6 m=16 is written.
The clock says h=1 m=5
